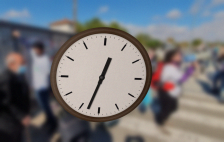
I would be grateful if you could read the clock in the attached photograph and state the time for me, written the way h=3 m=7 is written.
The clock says h=12 m=33
